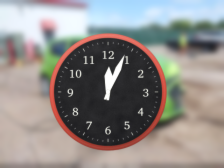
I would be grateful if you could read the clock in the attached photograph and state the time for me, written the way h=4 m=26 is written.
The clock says h=12 m=4
